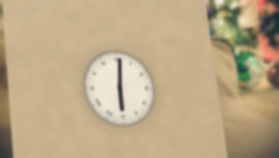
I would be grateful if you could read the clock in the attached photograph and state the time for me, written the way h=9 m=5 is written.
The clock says h=6 m=1
